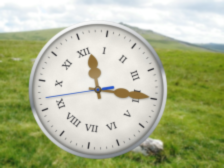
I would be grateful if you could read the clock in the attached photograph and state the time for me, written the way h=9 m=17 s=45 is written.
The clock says h=12 m=19 s=47
